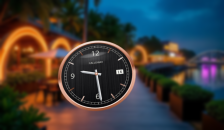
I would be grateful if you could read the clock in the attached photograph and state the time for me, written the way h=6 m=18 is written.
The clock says h=9 m=29
